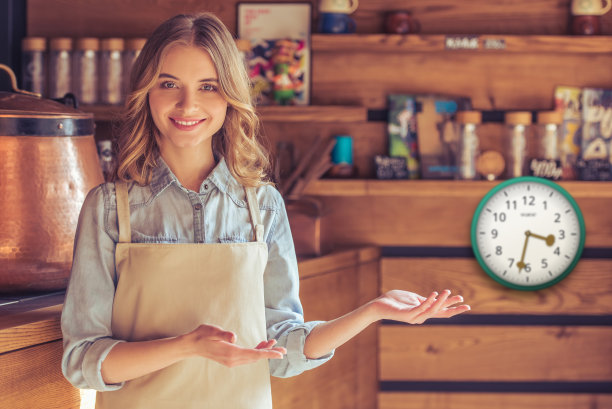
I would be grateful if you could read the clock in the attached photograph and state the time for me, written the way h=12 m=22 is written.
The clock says h=3 m=32
